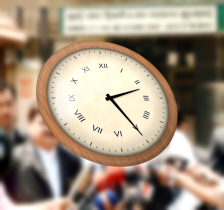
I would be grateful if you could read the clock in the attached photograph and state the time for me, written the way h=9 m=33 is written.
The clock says h=2 m=25
